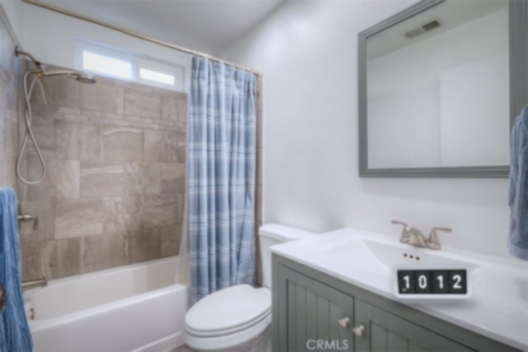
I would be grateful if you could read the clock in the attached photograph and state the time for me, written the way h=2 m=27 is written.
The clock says h=10 m=12
